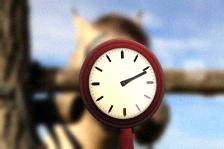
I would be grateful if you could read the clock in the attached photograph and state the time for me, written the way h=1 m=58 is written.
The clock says h=2 m=11
